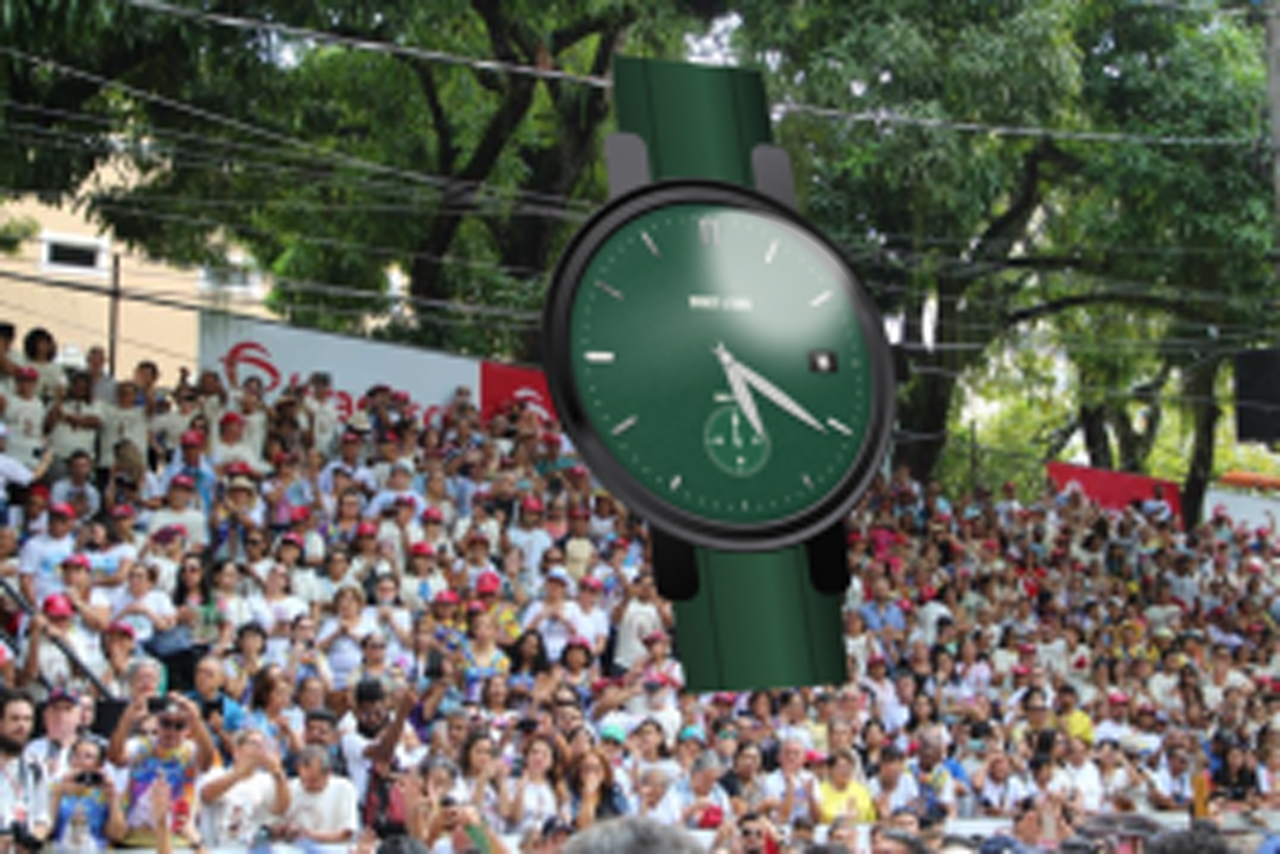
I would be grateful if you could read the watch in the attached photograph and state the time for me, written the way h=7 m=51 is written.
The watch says h=5 m=21
